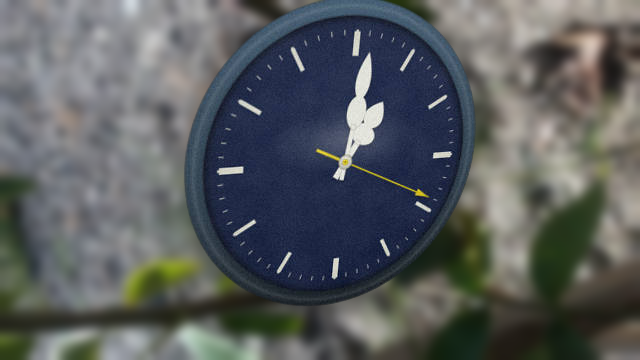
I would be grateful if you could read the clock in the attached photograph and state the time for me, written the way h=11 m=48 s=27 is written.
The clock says h=1 m=1 s=19
